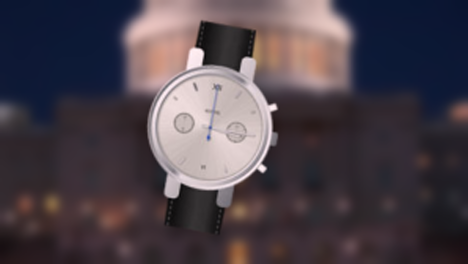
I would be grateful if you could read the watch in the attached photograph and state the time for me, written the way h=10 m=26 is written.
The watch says h=3 m=15
